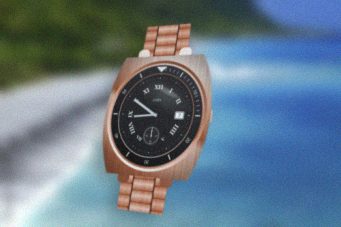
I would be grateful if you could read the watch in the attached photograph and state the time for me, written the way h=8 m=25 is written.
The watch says h=8 m=50
